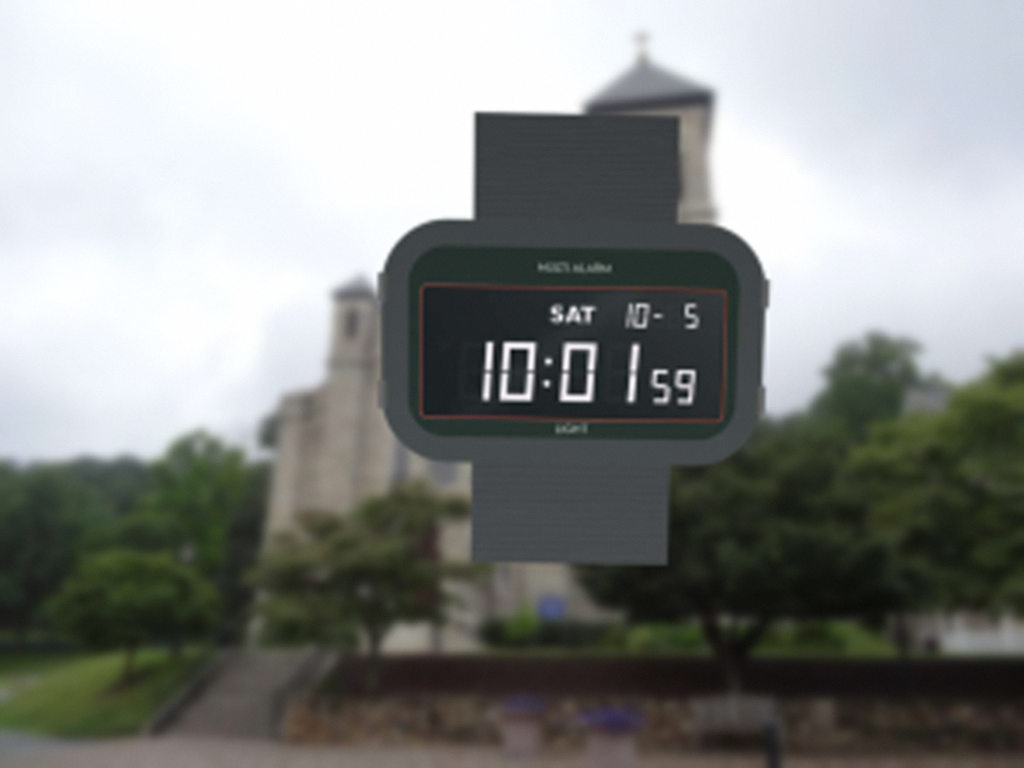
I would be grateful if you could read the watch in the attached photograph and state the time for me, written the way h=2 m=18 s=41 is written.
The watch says h=10 m=1 s=59
